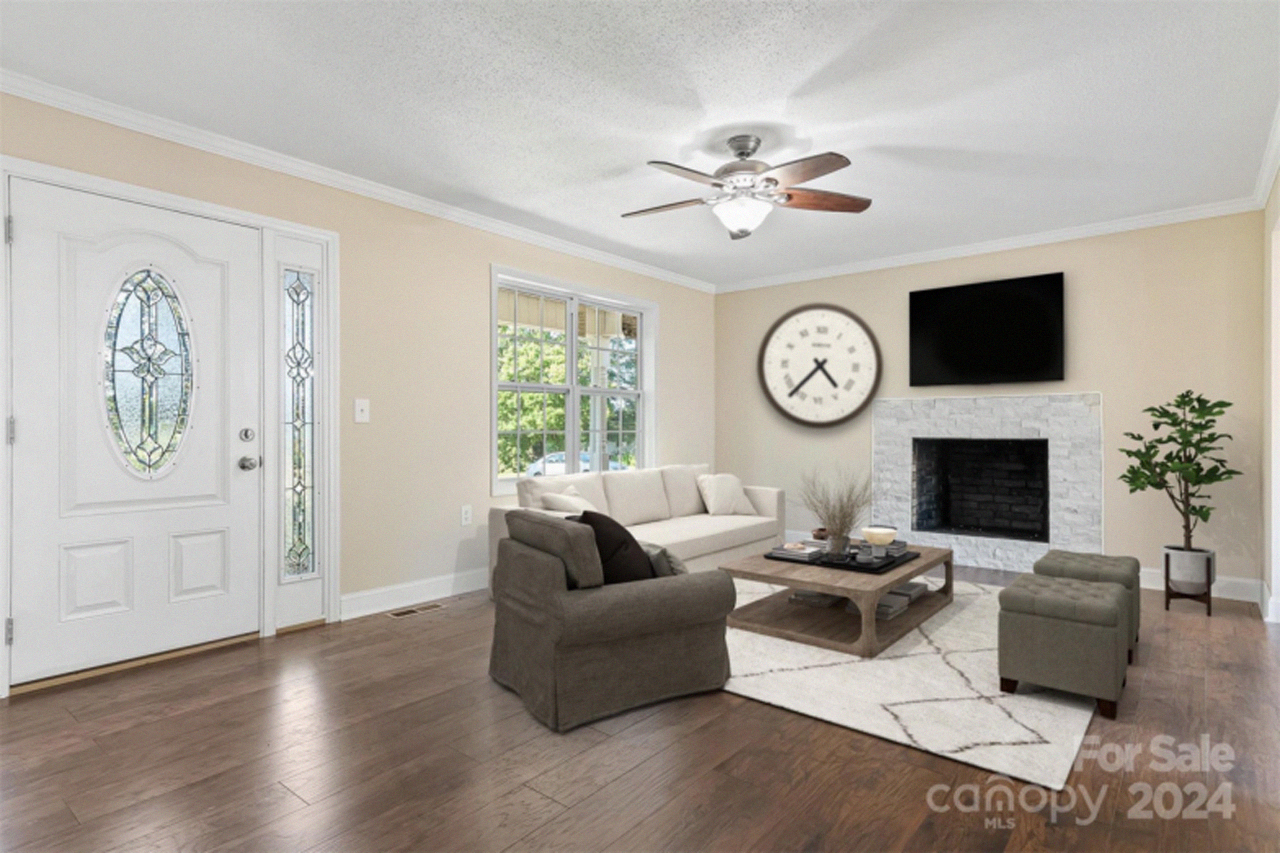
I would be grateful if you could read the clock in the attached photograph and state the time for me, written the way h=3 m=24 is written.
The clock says h=4 m=37
